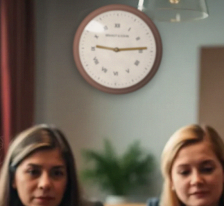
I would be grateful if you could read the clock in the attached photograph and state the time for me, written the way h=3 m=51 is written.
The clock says h=9 m=14
